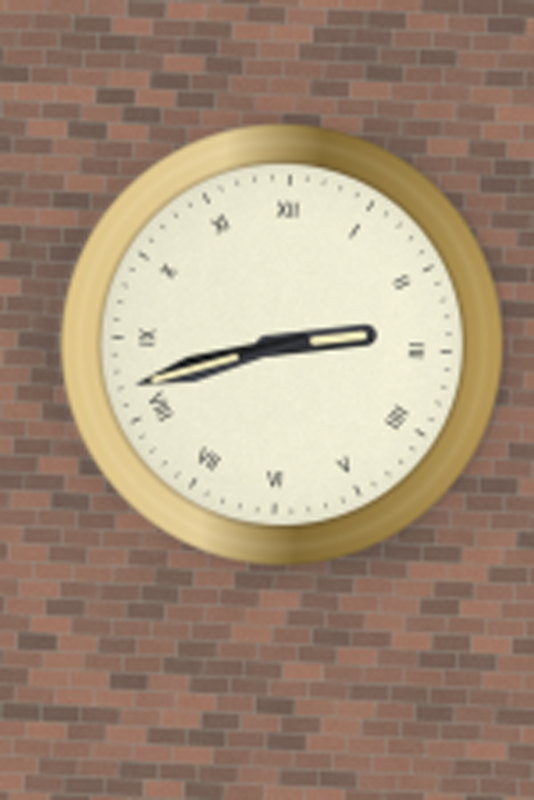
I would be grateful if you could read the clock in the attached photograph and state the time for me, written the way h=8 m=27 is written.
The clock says h=2 m=42
